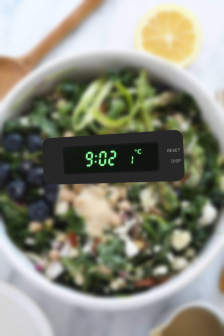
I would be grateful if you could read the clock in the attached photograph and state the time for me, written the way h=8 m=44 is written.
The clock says h=9 m=2
